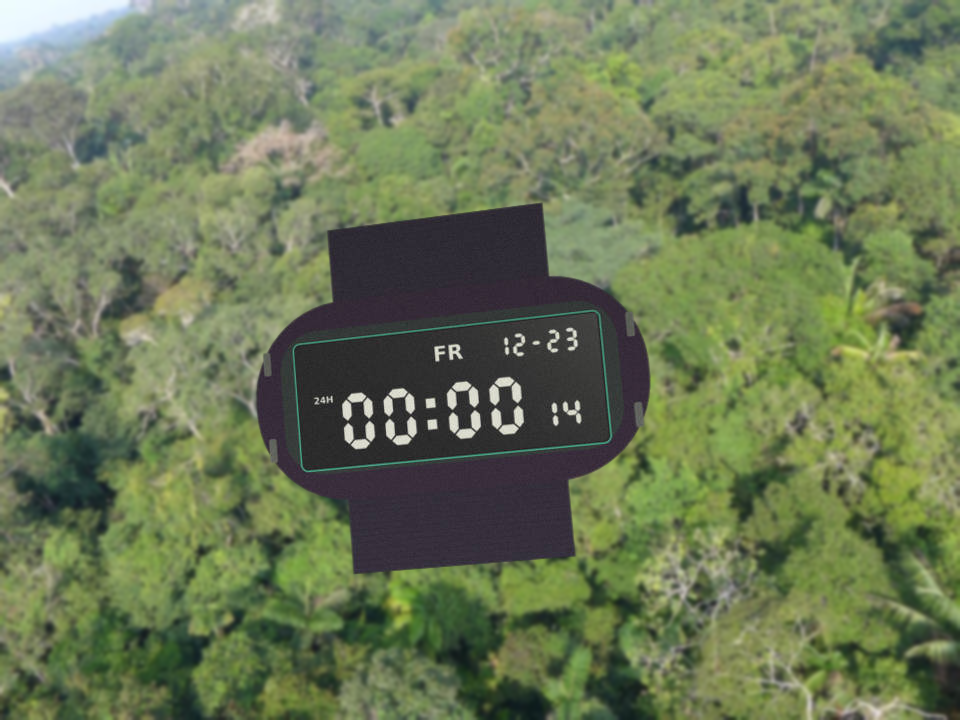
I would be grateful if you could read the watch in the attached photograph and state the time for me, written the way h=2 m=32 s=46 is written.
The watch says h=0 m=0 s=14
